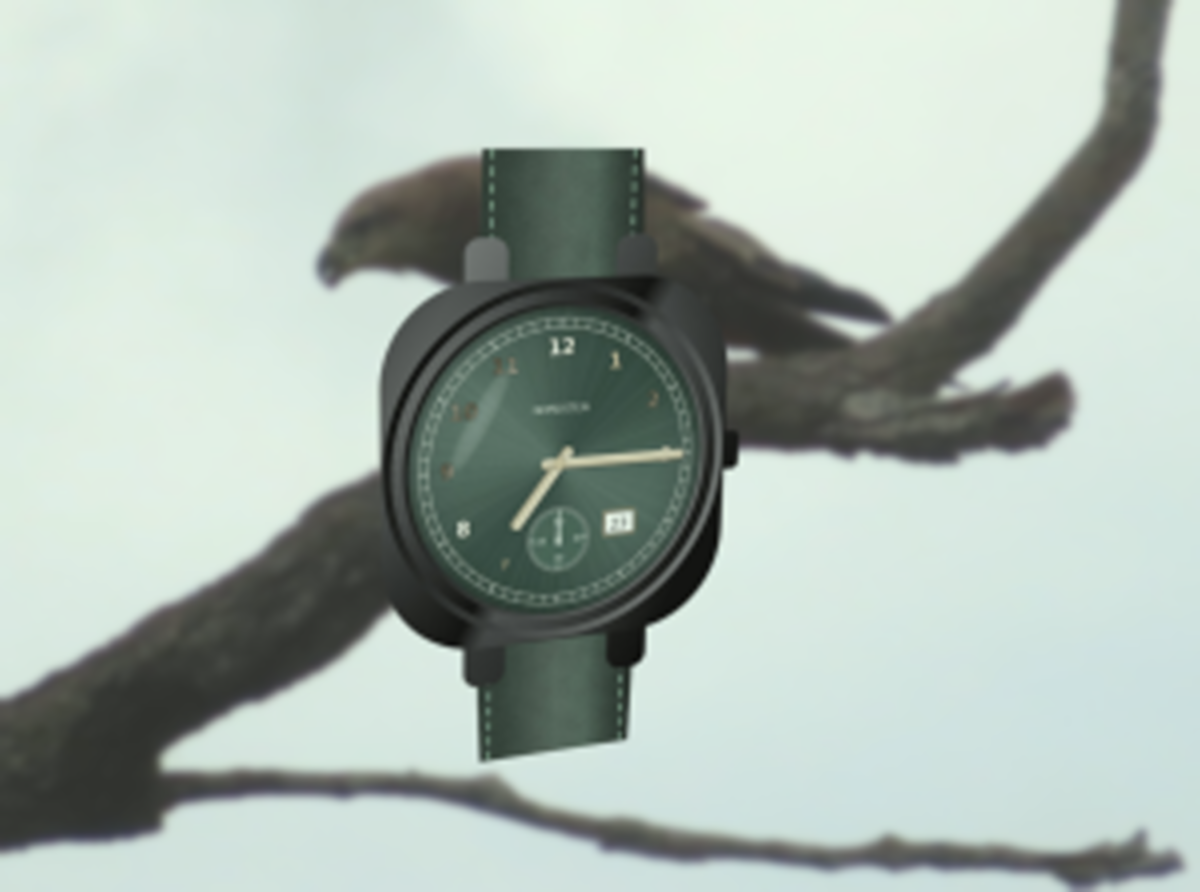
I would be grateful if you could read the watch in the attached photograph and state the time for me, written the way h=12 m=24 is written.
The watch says h=7 m=15
